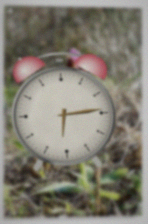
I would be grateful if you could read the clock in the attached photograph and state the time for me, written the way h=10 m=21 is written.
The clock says h=6 m=14
